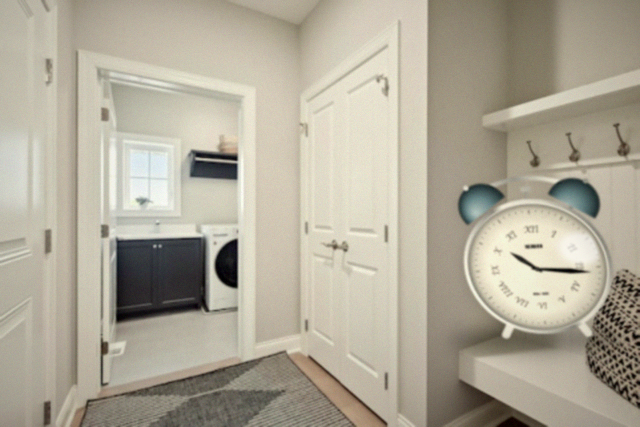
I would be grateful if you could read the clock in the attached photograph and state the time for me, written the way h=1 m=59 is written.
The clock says h=10 m=16
